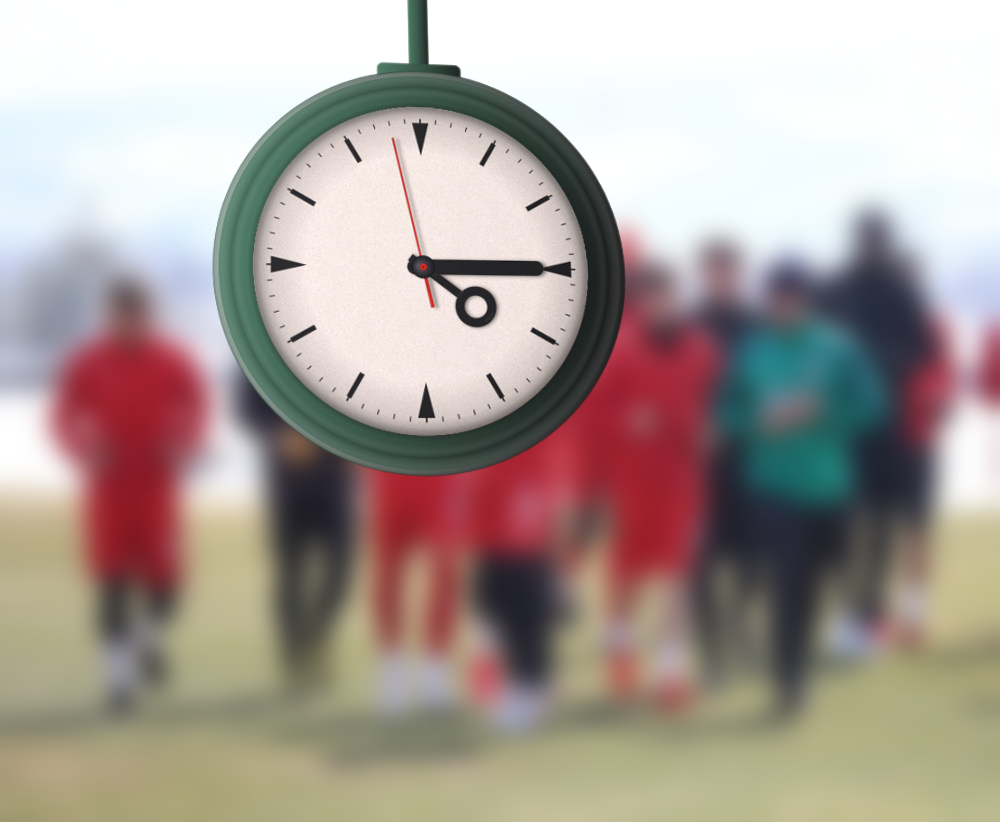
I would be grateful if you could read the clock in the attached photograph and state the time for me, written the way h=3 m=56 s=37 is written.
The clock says h=4 m=14 s=58
